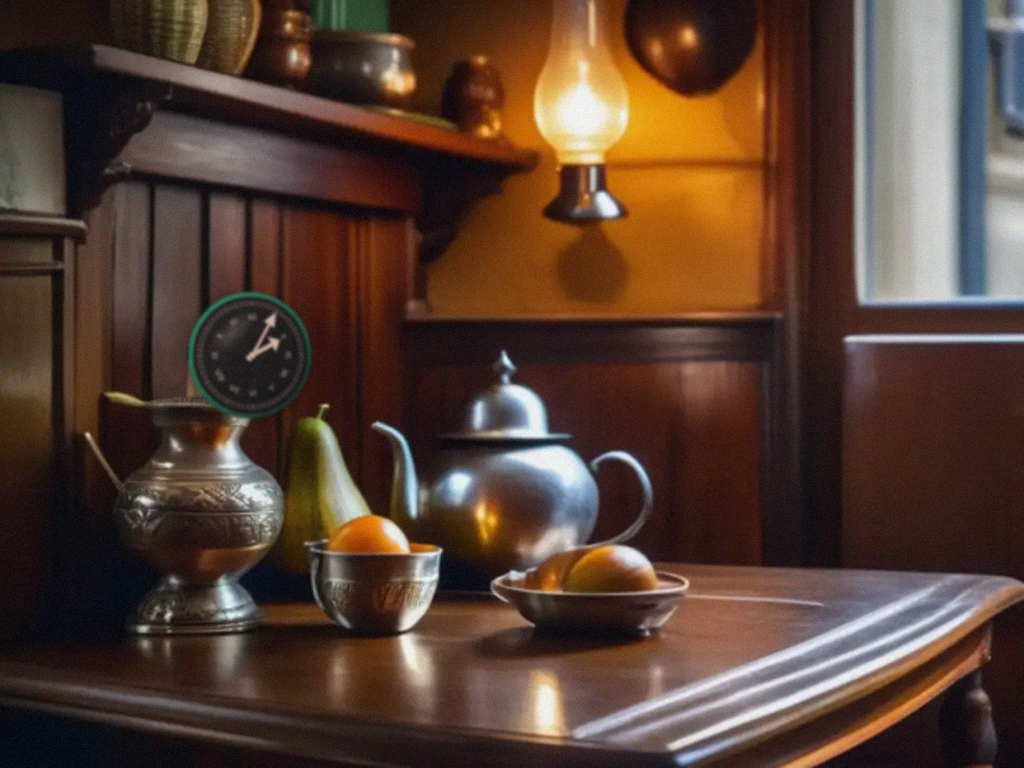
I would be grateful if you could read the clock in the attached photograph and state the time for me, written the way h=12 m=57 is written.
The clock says h=2 m=5
